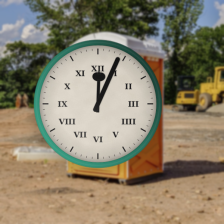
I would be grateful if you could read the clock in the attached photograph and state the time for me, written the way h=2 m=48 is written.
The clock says h=12 m=4
